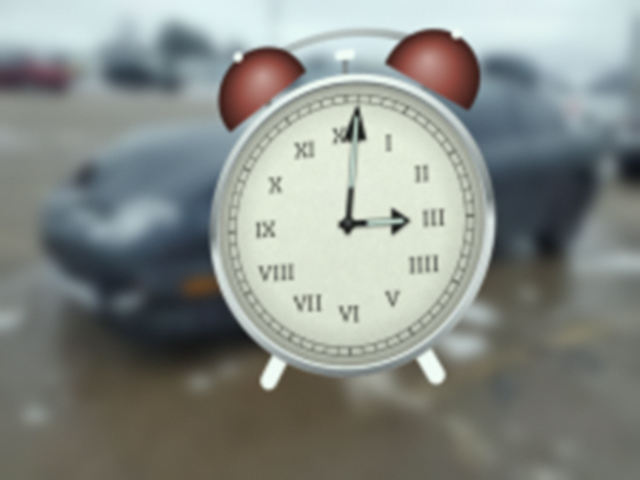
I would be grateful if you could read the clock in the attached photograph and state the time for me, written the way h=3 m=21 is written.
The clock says h=3 m=1
